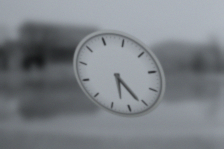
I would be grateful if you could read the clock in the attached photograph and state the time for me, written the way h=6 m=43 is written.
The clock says h=6 m=26
